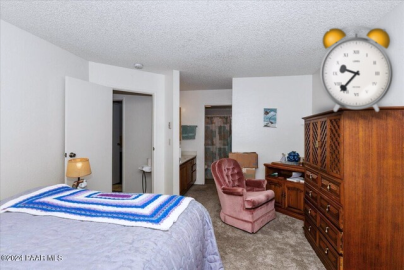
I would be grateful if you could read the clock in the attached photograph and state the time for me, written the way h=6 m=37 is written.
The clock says h=9 m=37
